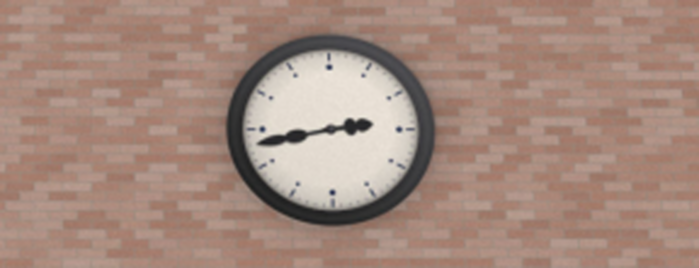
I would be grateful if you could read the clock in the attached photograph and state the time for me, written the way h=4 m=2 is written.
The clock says h=2 m=43
